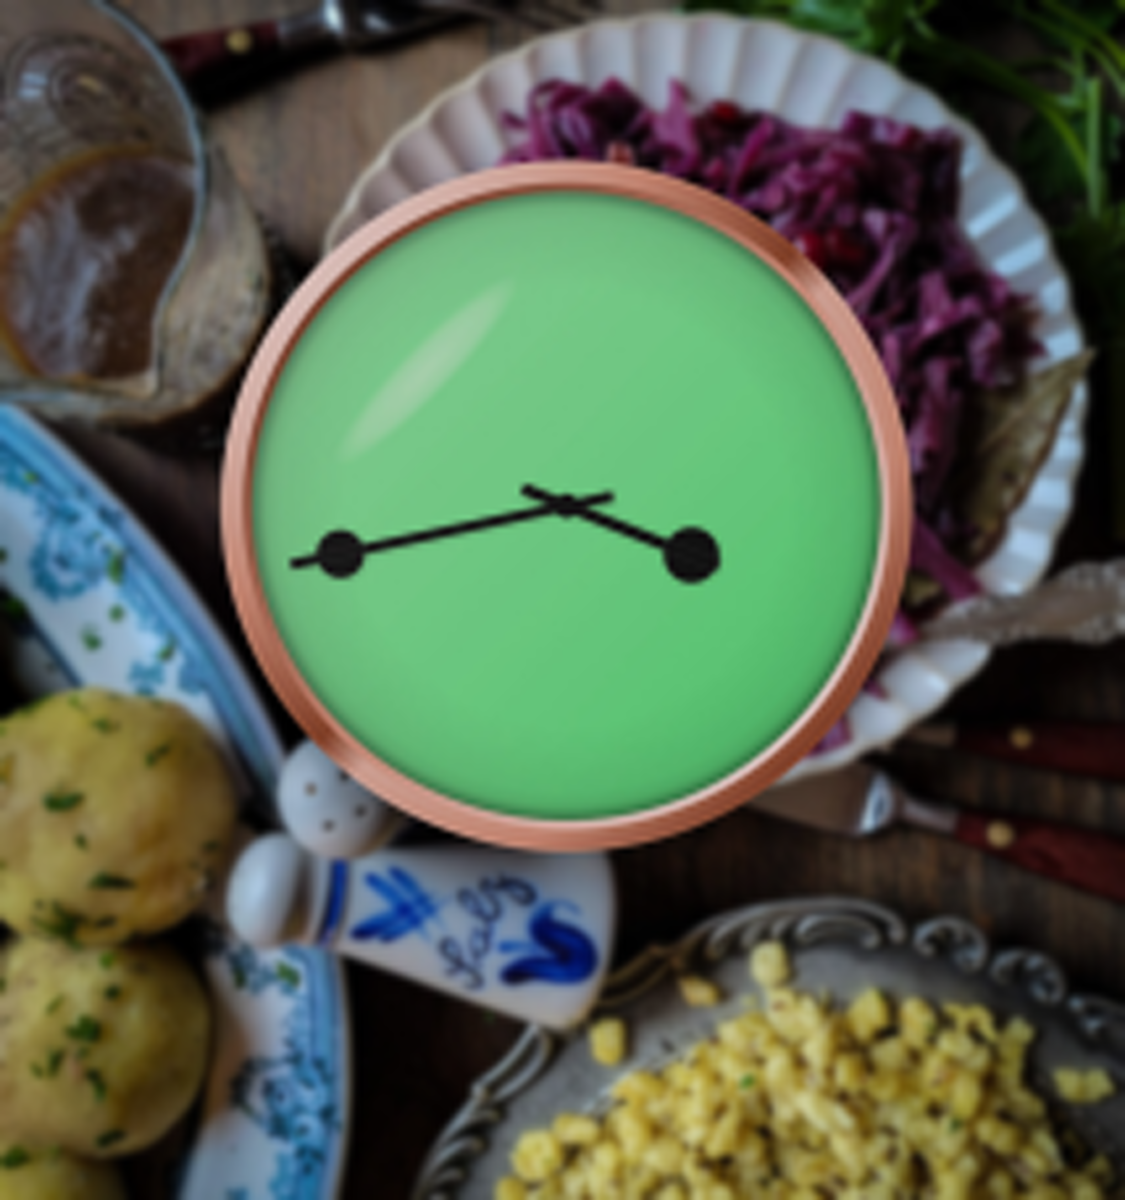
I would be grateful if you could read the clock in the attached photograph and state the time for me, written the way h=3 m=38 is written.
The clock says h=3 m=43
